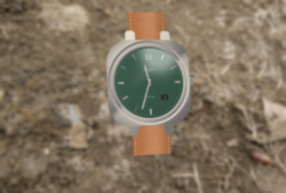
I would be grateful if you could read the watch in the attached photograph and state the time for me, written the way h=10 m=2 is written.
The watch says h=11 m=33
